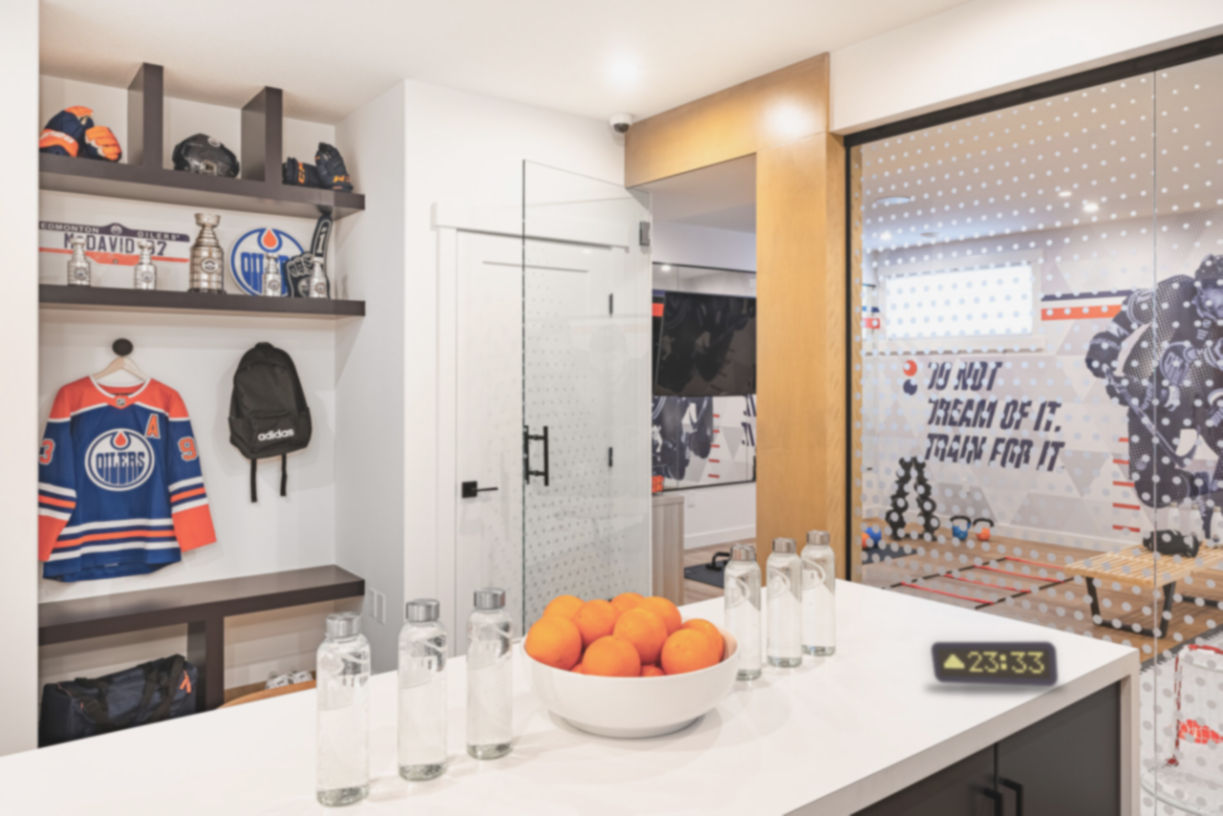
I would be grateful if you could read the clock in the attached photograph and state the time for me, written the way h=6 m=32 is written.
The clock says h=23 m=33
